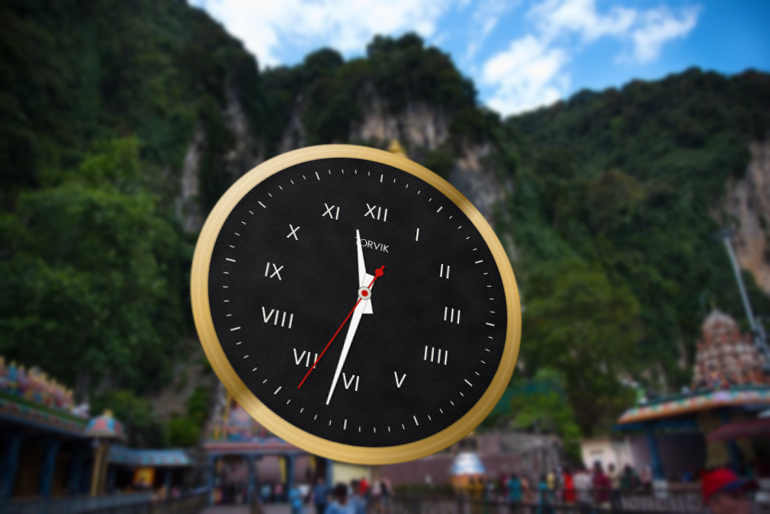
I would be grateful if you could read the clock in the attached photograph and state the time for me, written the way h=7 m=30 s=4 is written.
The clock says h=11 m=31 s=34
